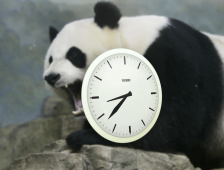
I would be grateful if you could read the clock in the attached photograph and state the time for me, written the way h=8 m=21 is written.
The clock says h=8 m=38
